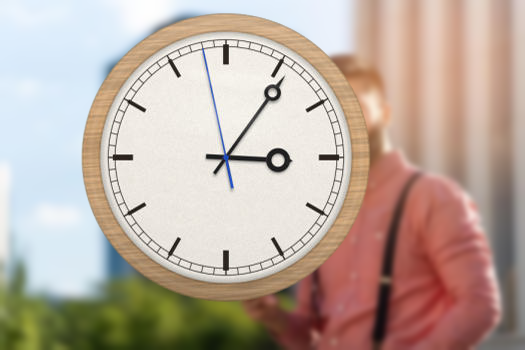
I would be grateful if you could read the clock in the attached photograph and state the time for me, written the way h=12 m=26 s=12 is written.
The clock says h=3 m=5 s=58
